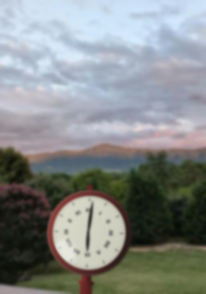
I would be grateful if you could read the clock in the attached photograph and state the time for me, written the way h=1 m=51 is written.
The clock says h=6 m=1
